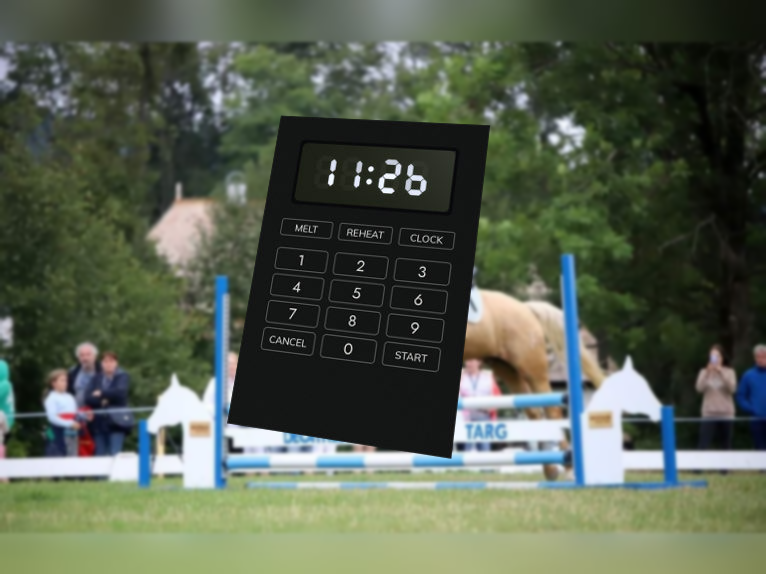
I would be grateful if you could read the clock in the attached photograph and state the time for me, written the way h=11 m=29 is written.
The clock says h=11 m=26
